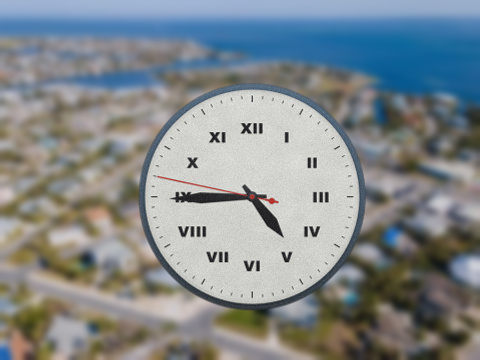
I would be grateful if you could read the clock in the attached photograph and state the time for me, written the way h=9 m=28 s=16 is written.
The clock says h=4 m=44 s=47
